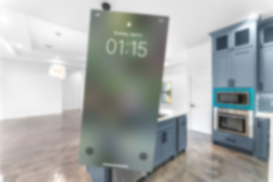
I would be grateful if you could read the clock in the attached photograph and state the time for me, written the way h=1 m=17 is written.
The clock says h=1 m=15
